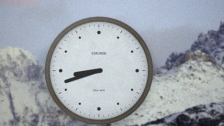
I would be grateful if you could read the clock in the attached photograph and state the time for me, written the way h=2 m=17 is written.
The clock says h=8 m=42
